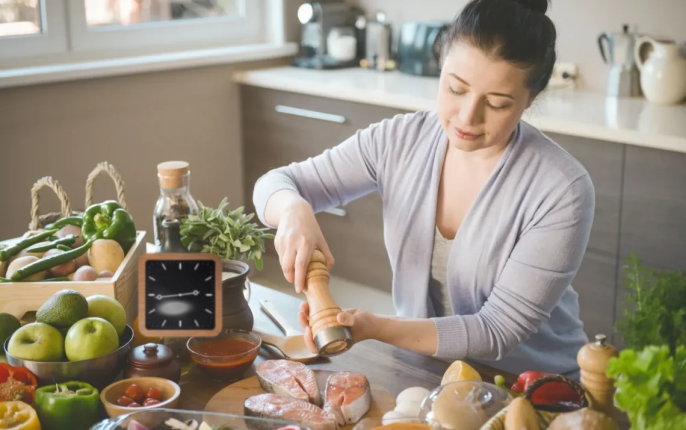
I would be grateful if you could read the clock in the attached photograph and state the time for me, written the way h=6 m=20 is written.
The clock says h=2 m=44
